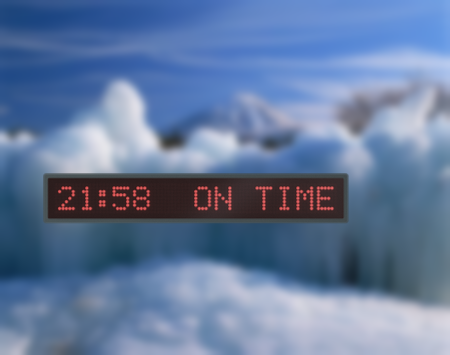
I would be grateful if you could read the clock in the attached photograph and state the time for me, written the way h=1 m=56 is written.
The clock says h=21 m=58
